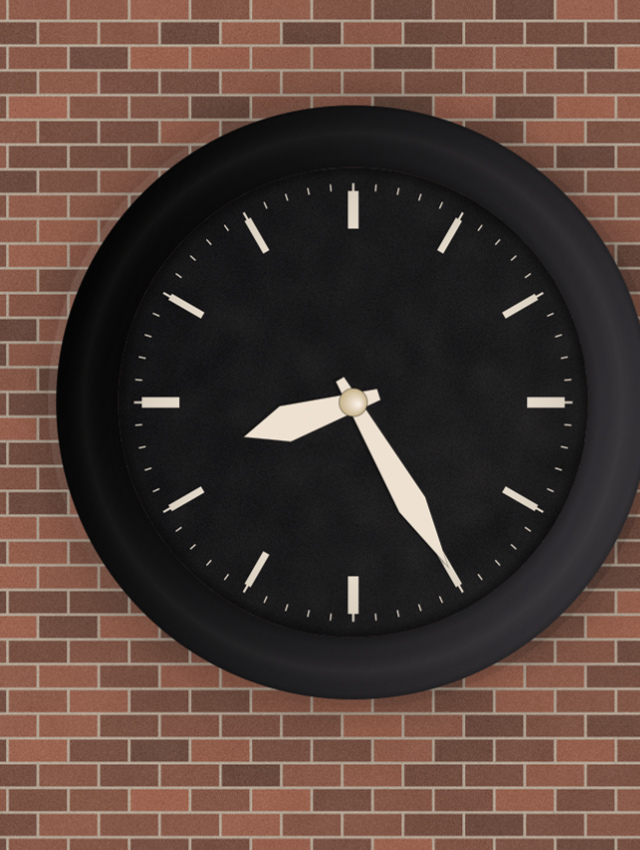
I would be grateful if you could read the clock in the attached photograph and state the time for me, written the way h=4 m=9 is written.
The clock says h=8 m=25
